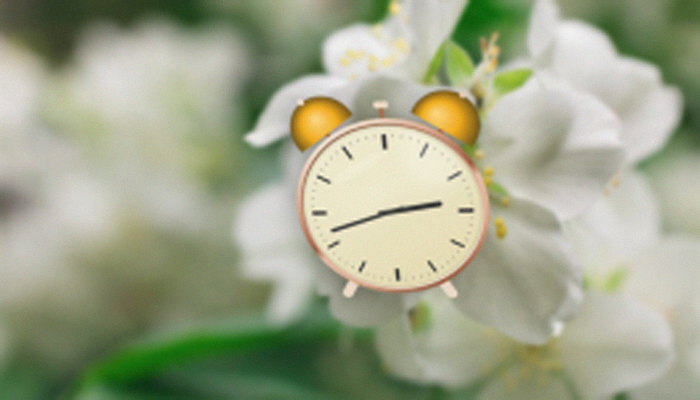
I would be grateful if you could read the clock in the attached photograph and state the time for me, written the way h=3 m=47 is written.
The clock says h=2 m=42
